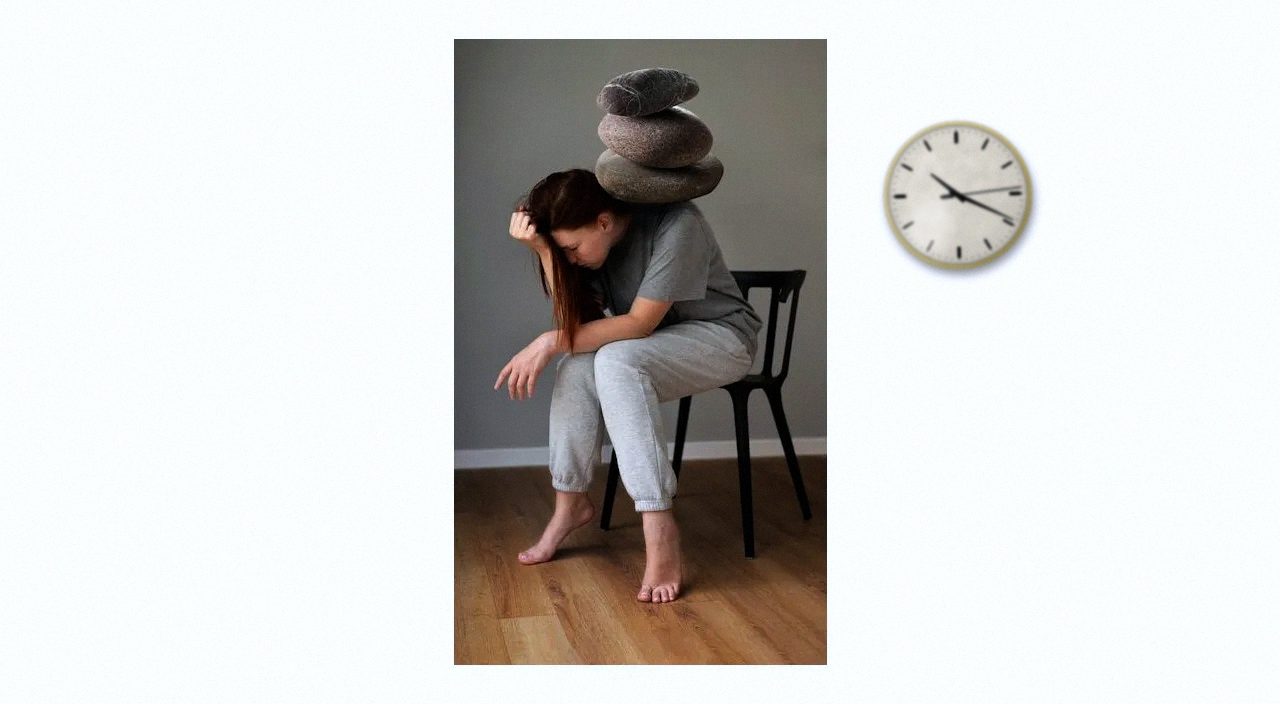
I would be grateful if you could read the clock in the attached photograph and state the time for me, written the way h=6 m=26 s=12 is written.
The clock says h=10 m=19 s=14
